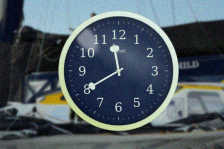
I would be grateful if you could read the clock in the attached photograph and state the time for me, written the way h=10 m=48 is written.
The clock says h=11 m=40
